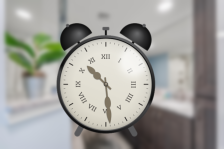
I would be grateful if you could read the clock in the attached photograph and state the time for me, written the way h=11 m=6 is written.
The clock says h=10 m=29
